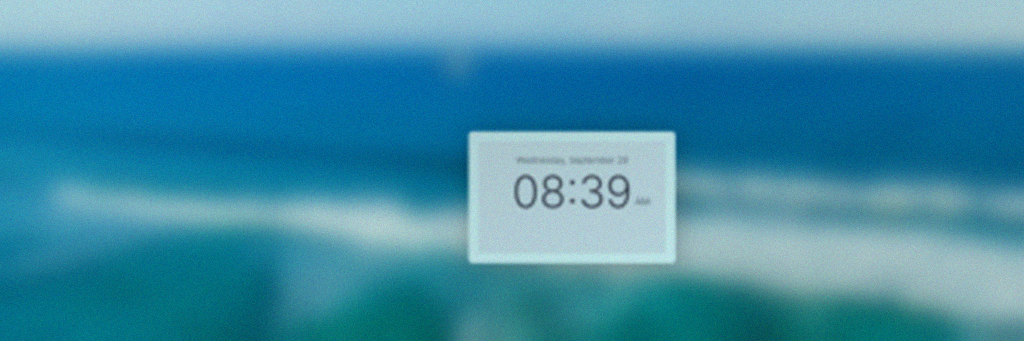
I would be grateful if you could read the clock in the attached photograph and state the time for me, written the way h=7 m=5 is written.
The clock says h=8 m=39
